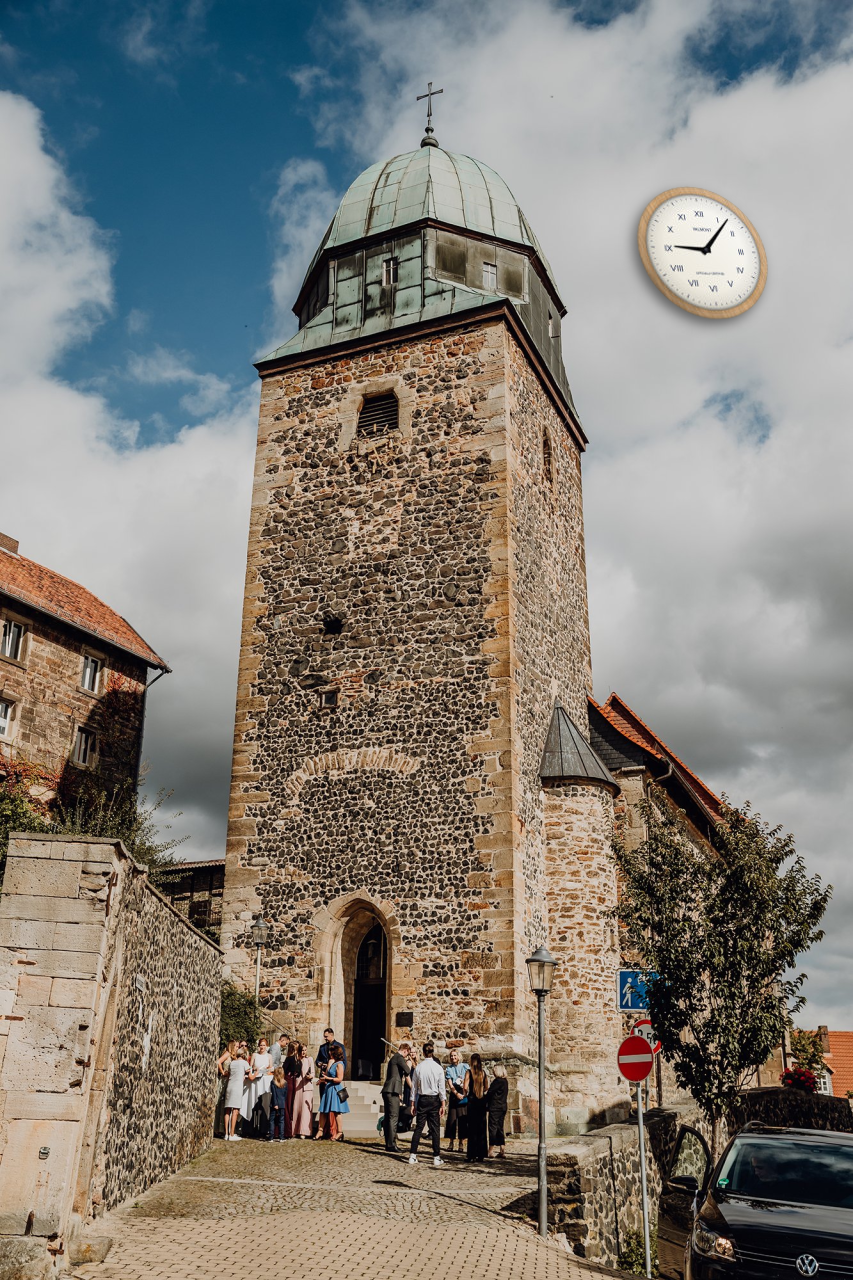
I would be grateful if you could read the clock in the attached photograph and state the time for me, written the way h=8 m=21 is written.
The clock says h=9 m=7
